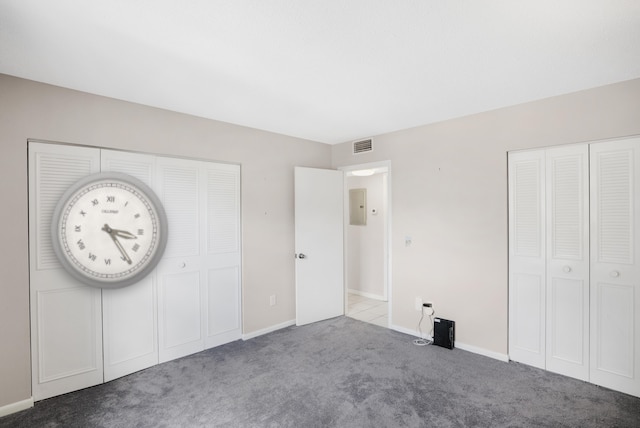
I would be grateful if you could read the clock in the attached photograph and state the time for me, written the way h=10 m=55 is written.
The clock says h=3 m=24
